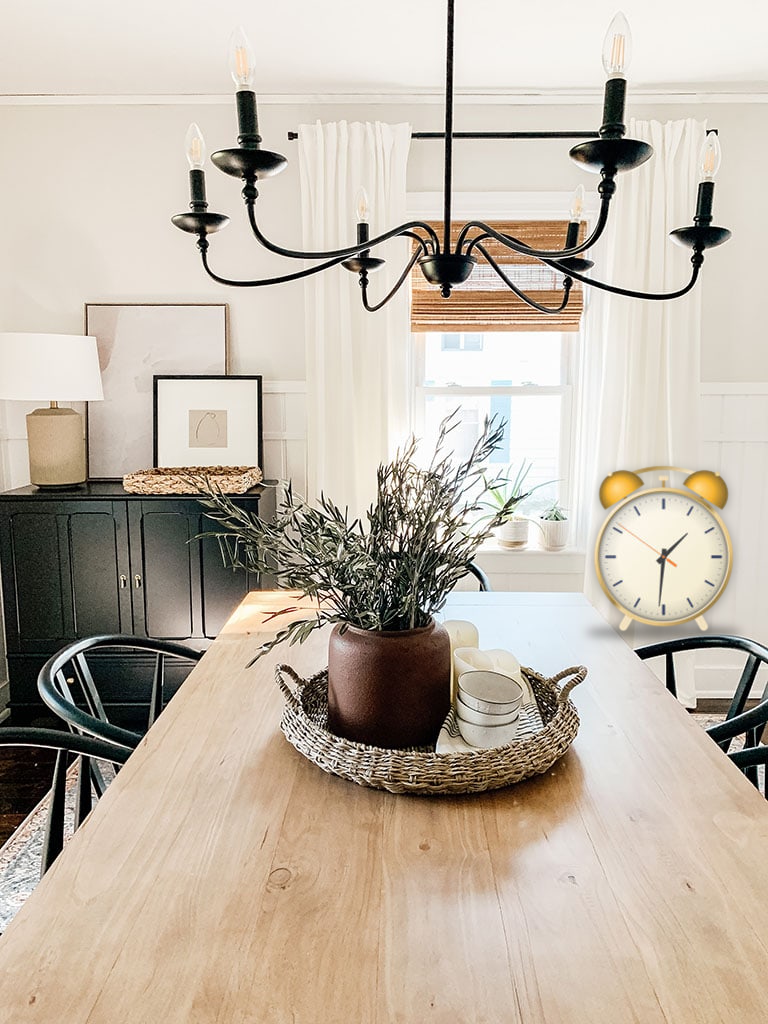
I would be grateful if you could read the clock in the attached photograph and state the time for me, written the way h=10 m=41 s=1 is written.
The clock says h=1 m=30 s=51
